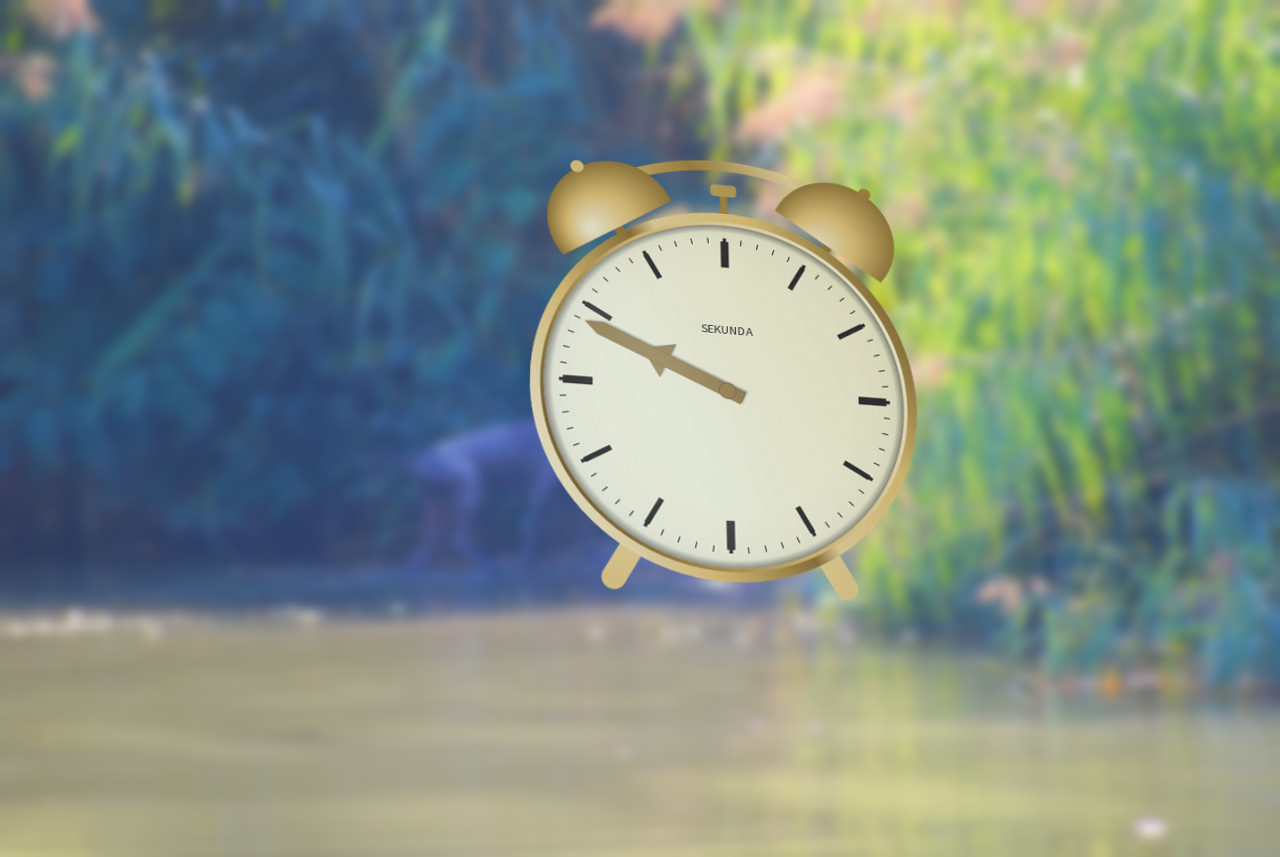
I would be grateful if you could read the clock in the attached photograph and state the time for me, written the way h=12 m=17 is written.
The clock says h=9 m=49
